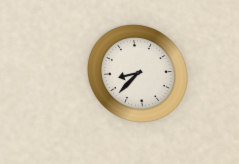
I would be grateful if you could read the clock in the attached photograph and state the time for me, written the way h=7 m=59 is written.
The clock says h=8 m=38
